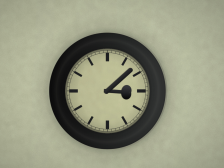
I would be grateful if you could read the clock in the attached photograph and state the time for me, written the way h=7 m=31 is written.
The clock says h=3 m=8
